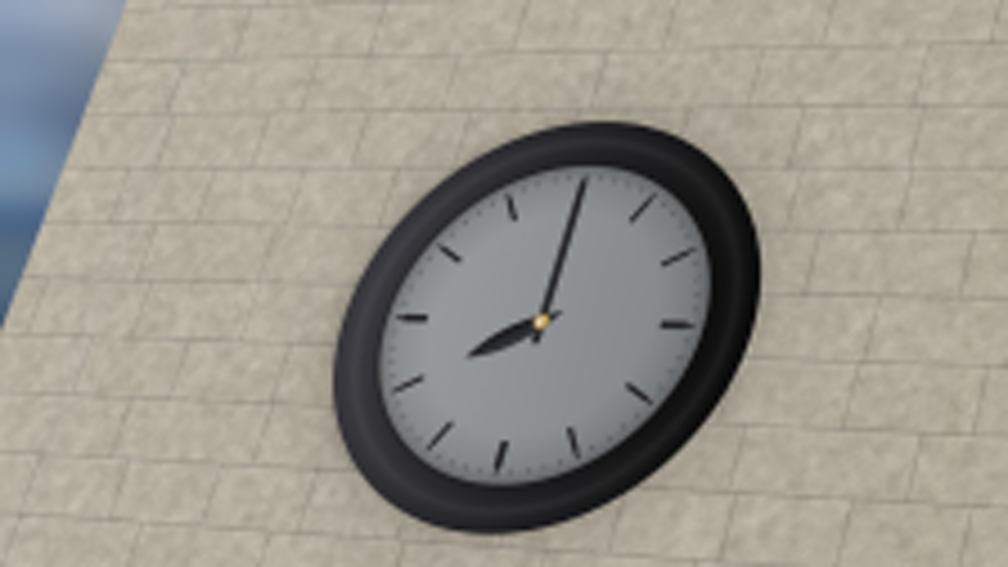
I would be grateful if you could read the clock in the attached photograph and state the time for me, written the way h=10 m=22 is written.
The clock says h=8 m=0
